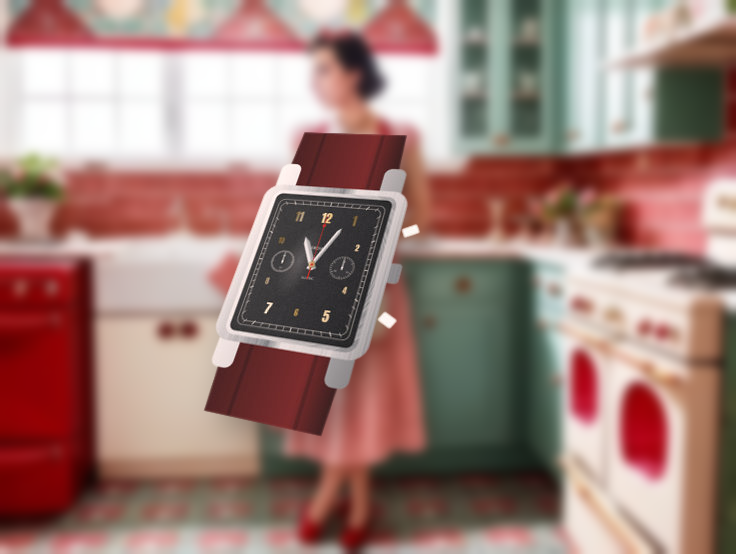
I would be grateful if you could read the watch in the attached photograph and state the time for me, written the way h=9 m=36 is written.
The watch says h=11 m=4
